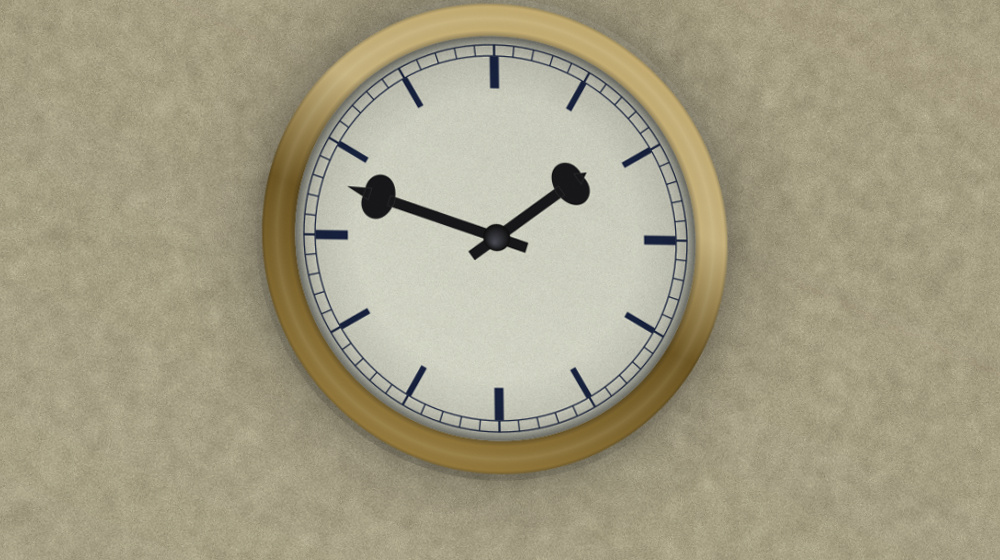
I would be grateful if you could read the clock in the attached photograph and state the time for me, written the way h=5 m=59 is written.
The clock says h=1 m=48
